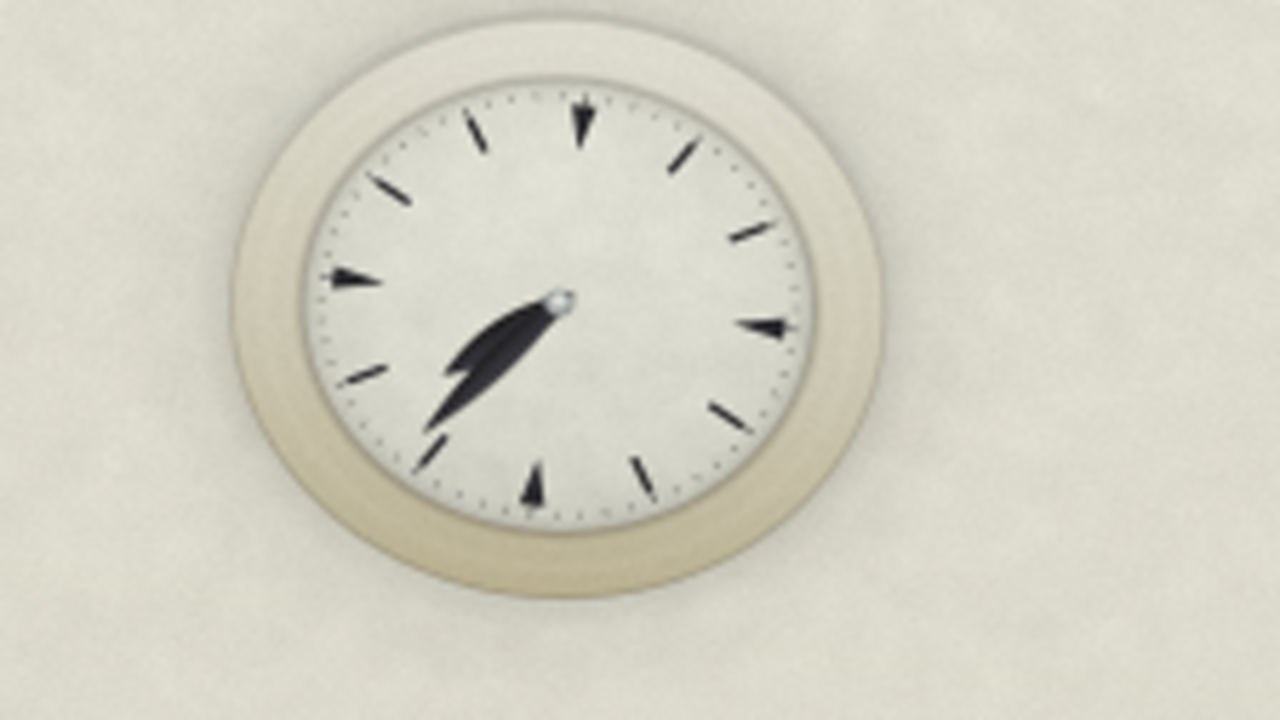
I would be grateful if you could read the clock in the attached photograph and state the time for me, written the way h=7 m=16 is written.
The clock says h=7 m=36
